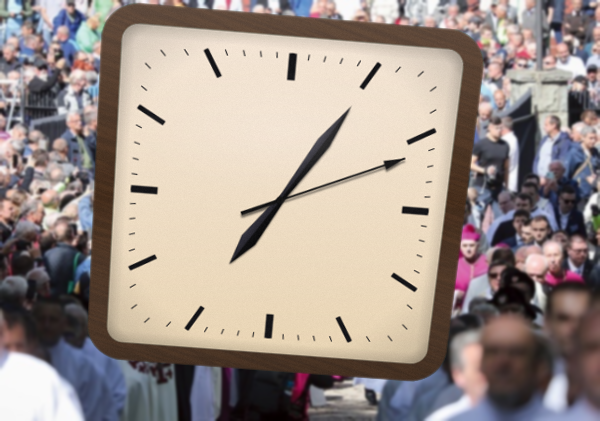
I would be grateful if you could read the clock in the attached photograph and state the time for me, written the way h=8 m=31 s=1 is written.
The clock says h=7 m=5 s=11
